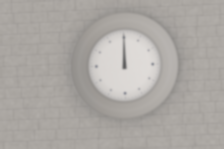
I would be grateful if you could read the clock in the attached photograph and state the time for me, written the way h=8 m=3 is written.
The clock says h=12 m=0
